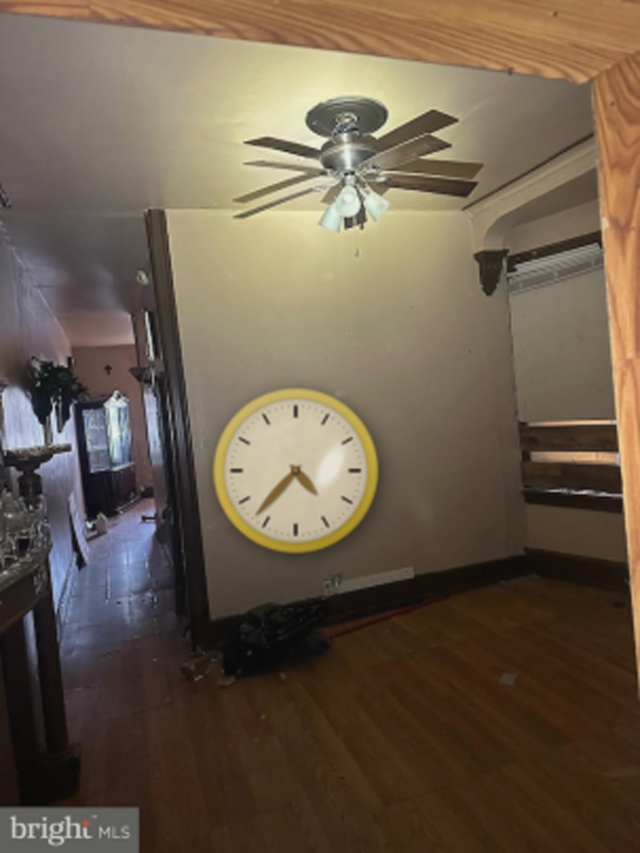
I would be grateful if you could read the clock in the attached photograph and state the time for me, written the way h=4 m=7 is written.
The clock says h=4 m=37
